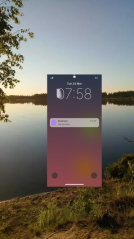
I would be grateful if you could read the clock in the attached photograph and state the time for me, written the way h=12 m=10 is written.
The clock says h=7 m=58
